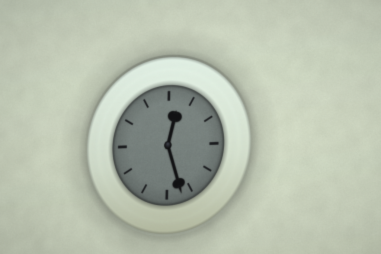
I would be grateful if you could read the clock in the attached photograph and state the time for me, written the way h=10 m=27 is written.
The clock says h=12 m=27
